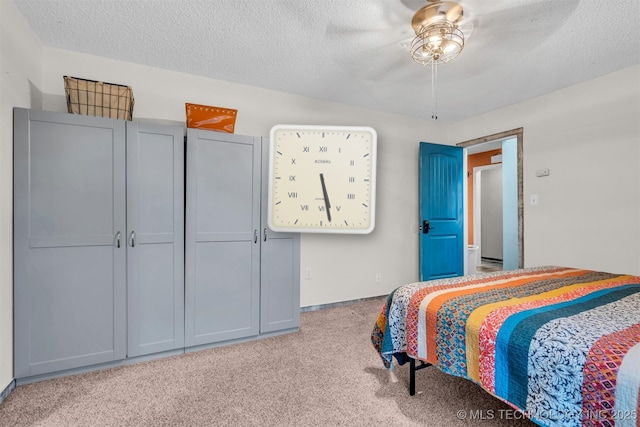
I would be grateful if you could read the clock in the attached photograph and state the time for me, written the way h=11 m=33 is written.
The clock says h=5 m=28
